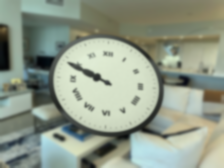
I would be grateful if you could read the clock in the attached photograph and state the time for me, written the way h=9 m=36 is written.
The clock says h=9 m=49
